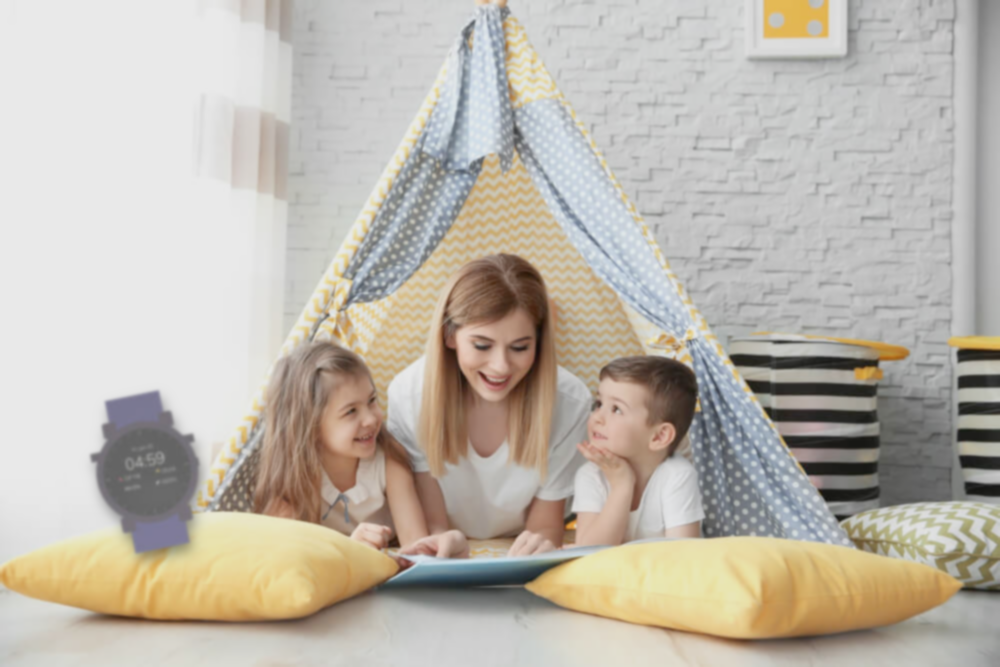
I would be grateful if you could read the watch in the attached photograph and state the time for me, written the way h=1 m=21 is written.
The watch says h=4 m=59
